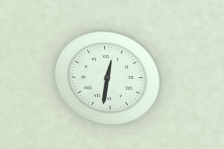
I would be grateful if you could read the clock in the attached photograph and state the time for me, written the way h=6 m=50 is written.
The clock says h=12 m=32
